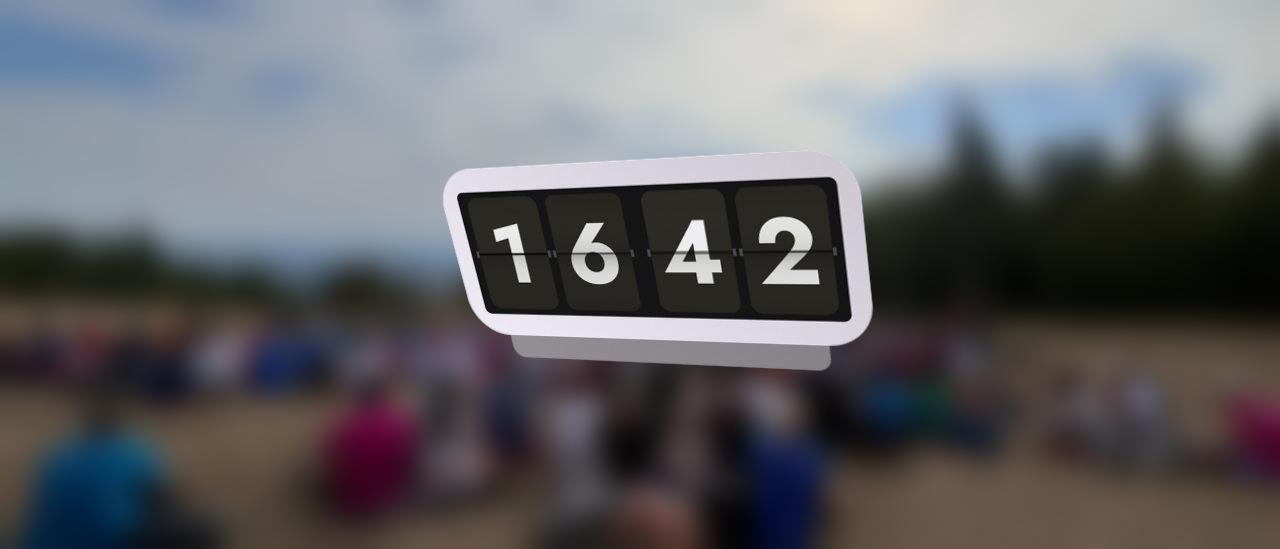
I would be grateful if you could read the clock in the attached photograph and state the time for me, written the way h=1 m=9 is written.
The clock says h=16 m=42
